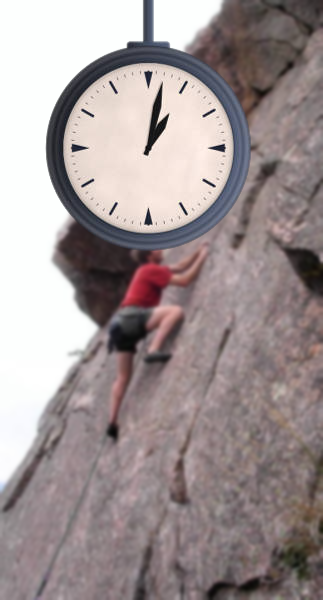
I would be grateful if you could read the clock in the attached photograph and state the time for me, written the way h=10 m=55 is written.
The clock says h=1 m=2
